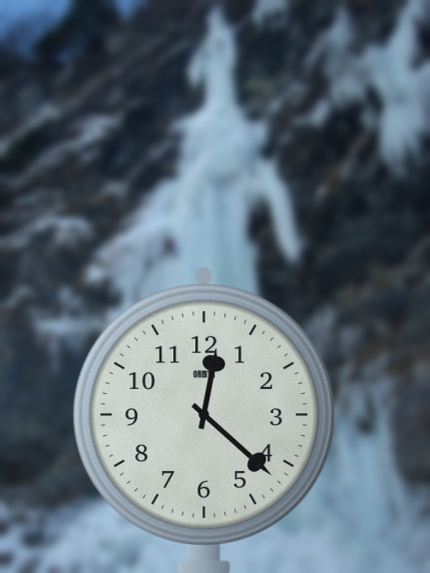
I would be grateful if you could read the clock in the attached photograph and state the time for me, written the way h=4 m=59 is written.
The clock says h=12 m=22
